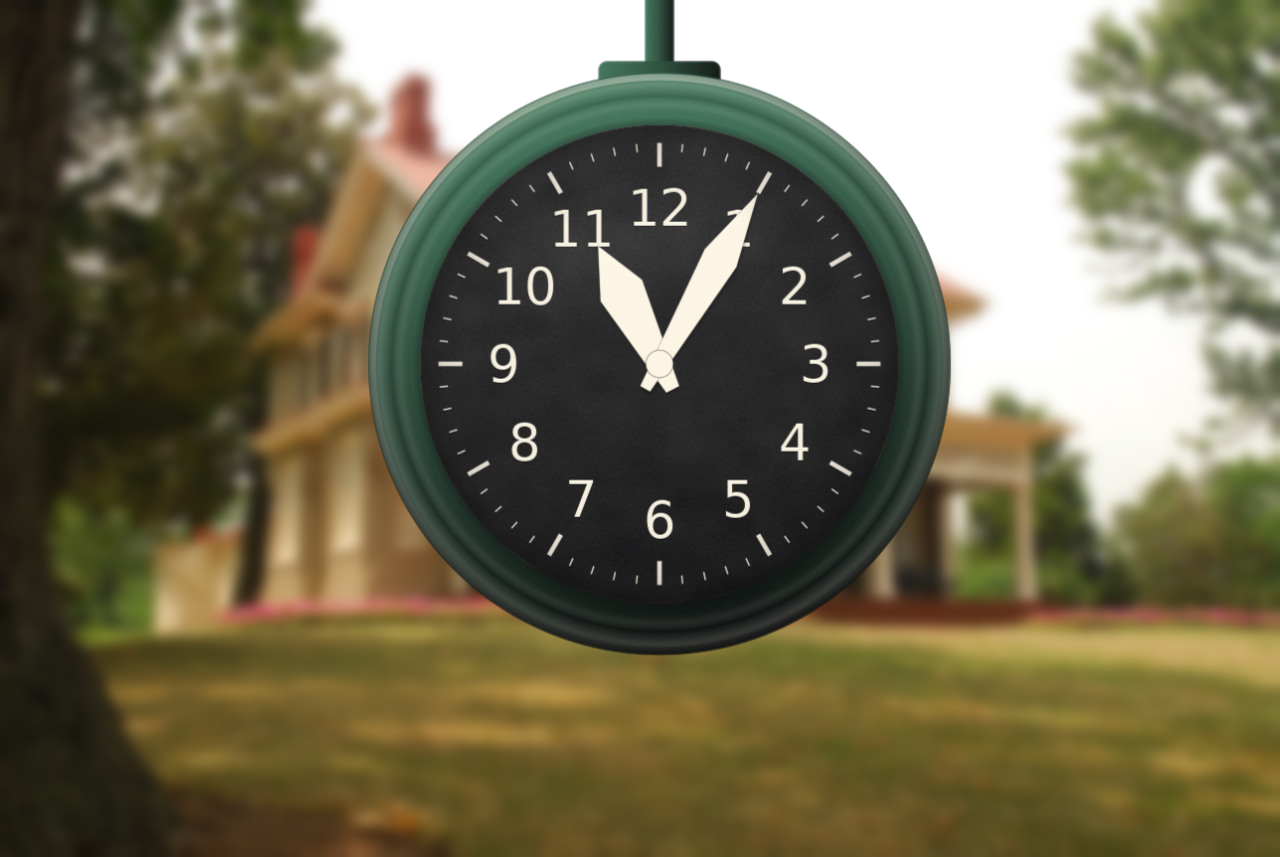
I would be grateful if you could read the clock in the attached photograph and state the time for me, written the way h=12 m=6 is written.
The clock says h=11 m=5
